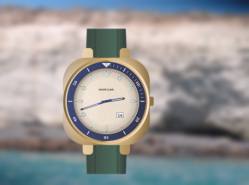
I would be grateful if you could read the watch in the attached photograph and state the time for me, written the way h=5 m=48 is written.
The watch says h=2 m=42
